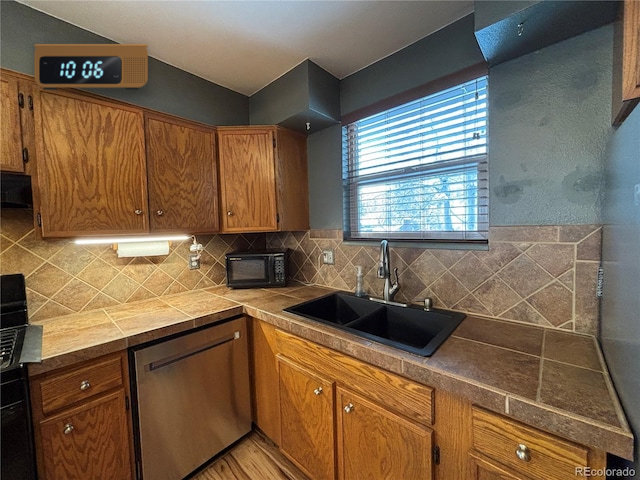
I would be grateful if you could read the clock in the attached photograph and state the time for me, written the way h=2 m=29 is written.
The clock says h=10 m=6
